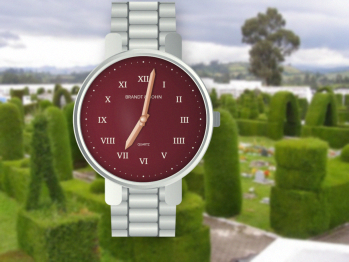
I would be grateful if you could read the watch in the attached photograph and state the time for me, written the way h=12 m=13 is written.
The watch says h=7 m=2
